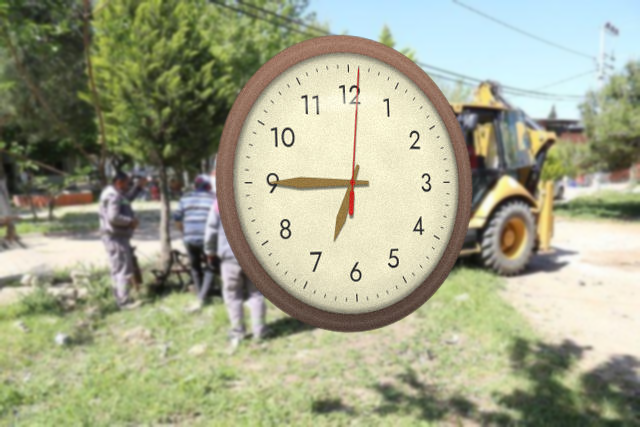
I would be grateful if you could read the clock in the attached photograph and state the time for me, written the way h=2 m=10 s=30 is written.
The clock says h=6 m=45 s=1
